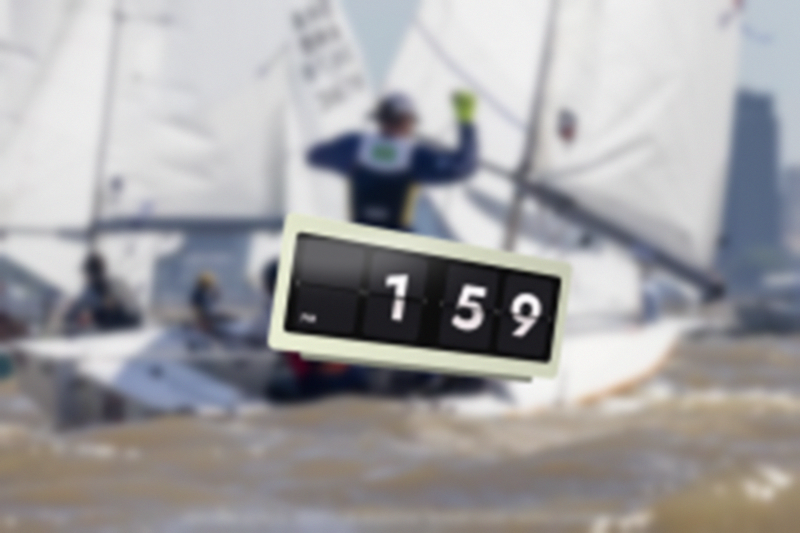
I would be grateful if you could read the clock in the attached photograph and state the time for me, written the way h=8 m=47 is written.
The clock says h=1 m=59
